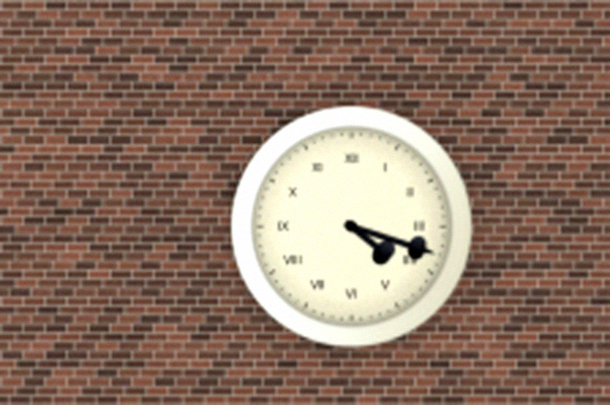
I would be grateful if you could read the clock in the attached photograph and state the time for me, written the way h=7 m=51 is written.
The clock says h=4 m=18
